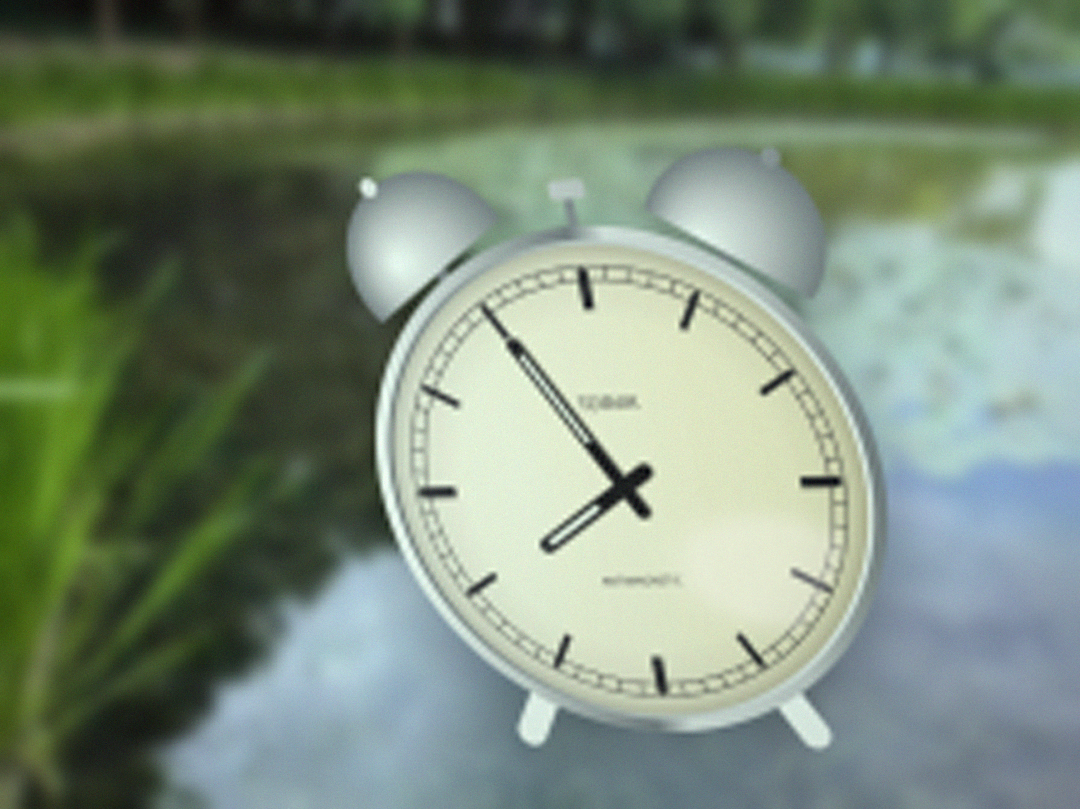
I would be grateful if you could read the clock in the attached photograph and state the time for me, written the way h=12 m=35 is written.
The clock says h=7 m=55
